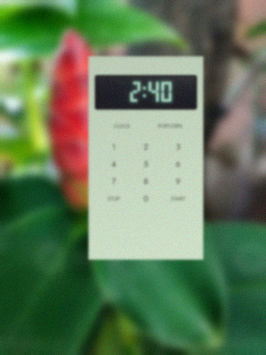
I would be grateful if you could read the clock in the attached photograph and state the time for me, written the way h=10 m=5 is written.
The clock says h=2 m=40
